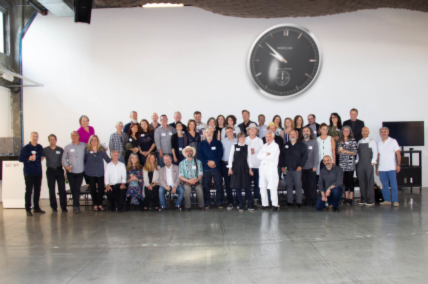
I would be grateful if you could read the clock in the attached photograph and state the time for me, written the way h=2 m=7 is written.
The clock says h=9 m=52
